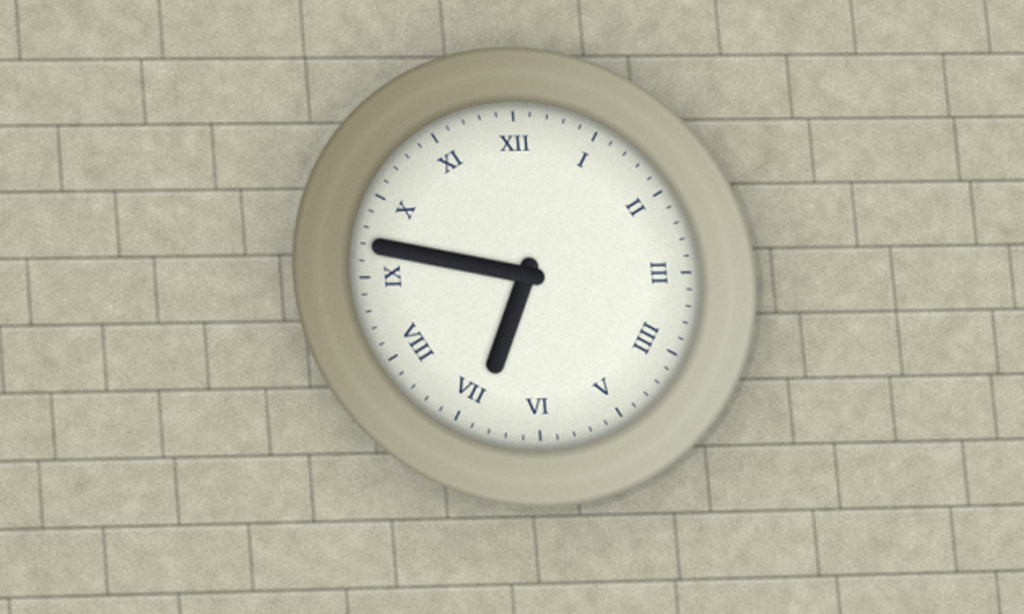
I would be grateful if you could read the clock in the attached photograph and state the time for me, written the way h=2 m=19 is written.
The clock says h=6 m=47
